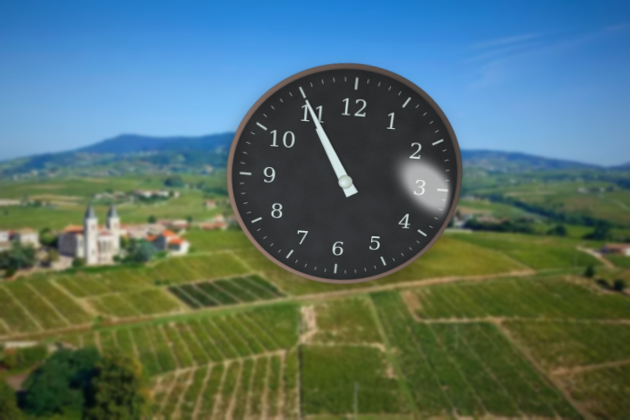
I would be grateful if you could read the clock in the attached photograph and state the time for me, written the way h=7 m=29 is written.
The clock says h=10 m=55
